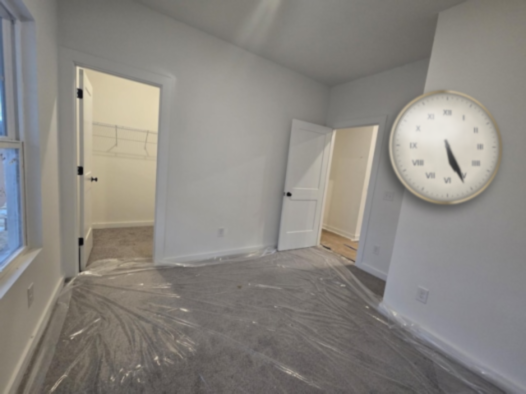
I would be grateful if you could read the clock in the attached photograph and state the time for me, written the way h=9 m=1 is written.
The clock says h=5 m=26
